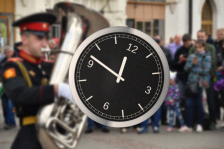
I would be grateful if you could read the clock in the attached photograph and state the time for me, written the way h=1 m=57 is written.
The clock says h=11 m=47
